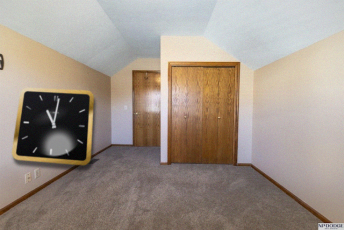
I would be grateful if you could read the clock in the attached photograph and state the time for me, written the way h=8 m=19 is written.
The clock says h=11 m=1
